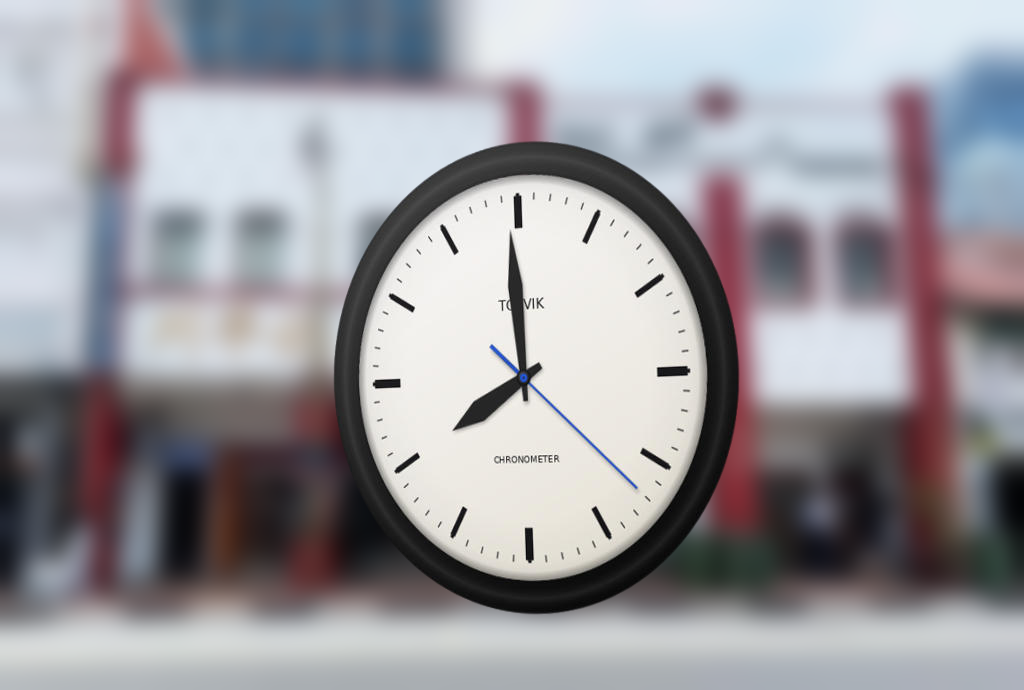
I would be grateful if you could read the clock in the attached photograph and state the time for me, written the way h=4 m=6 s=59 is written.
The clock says h=7 m=59 s=22
